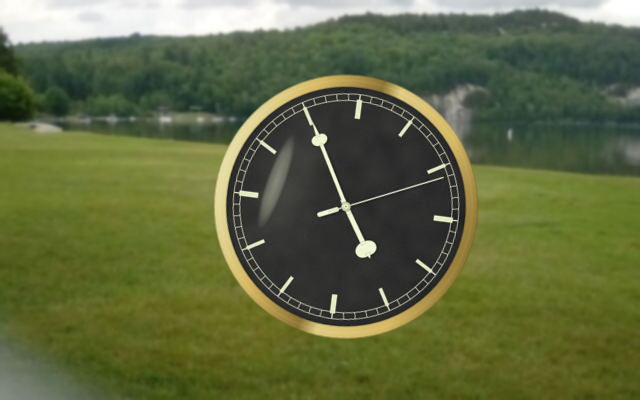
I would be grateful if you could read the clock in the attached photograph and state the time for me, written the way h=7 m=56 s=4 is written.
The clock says h=4 m=55 s=11
